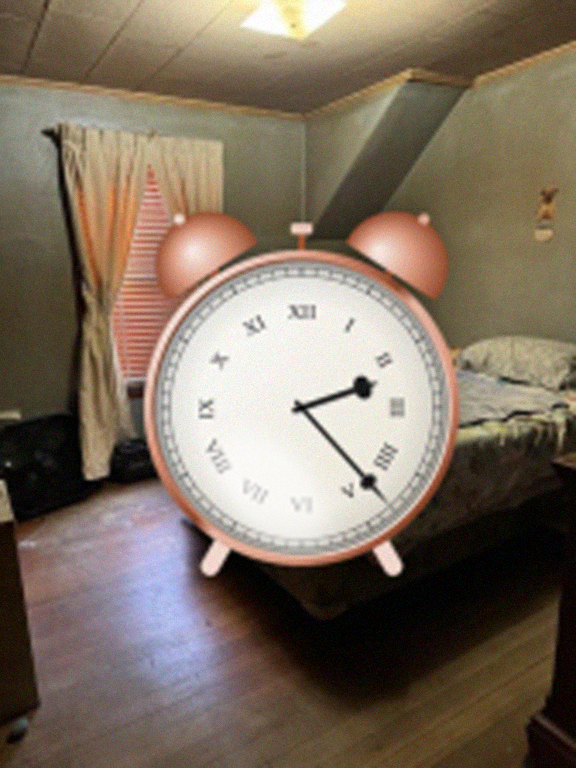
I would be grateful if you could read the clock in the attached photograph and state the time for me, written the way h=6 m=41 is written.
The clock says h=2 m=23
